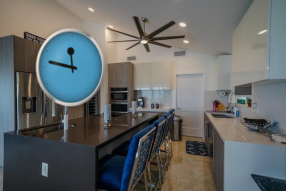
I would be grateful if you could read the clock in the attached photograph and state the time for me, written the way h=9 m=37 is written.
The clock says h=11 m=47
